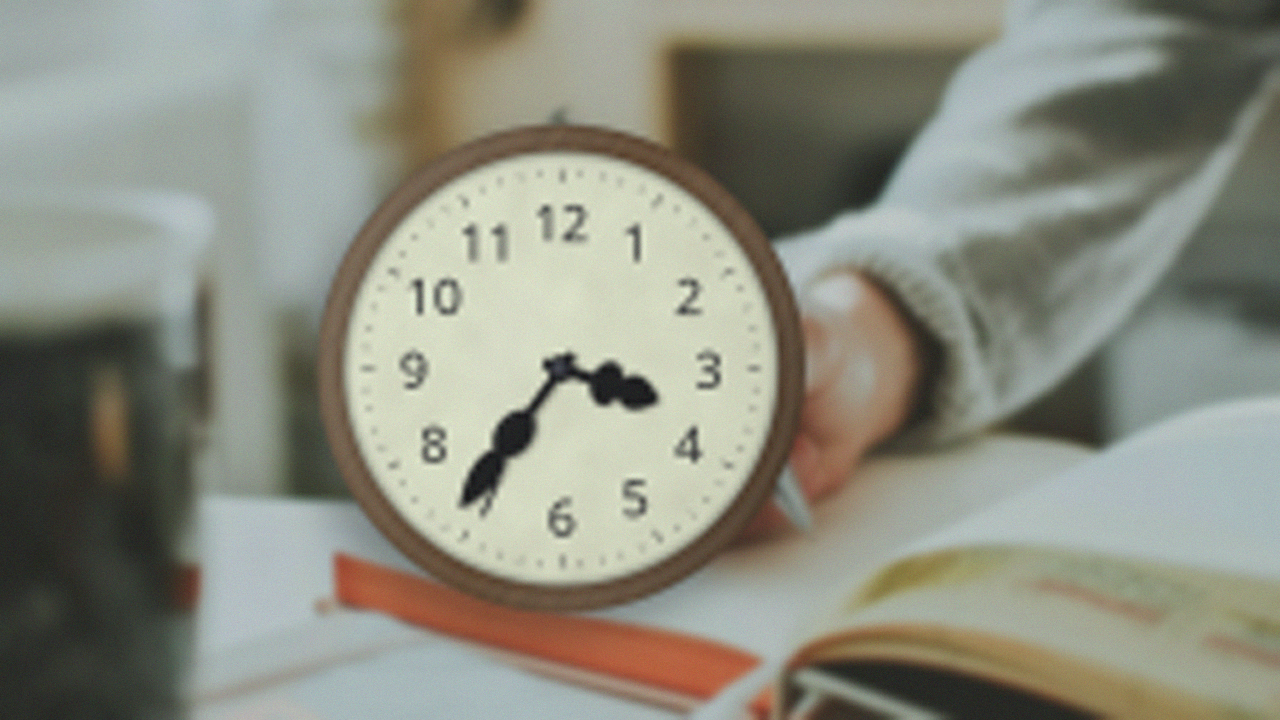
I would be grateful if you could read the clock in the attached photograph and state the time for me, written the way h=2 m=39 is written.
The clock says h=3 m=36
